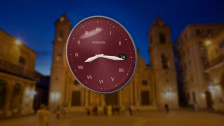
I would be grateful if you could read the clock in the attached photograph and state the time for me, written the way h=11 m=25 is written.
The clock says h=8 m=16
